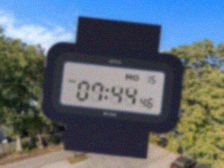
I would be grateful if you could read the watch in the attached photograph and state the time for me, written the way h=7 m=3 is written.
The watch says h=7 m=44
